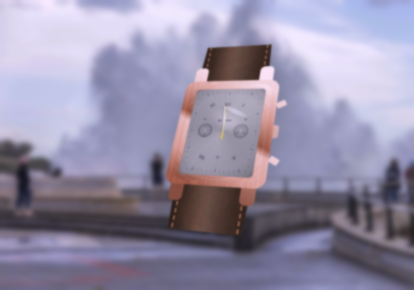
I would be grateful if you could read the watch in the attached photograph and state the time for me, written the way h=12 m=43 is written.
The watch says h=11 m=59
